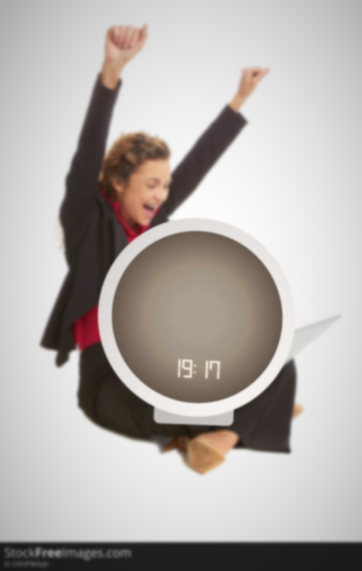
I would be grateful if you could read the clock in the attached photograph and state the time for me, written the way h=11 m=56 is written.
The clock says h=19 m=17
